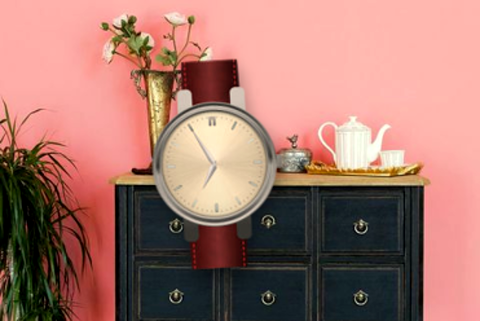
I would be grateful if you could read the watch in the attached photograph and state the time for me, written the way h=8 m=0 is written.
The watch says h=6 m=55
